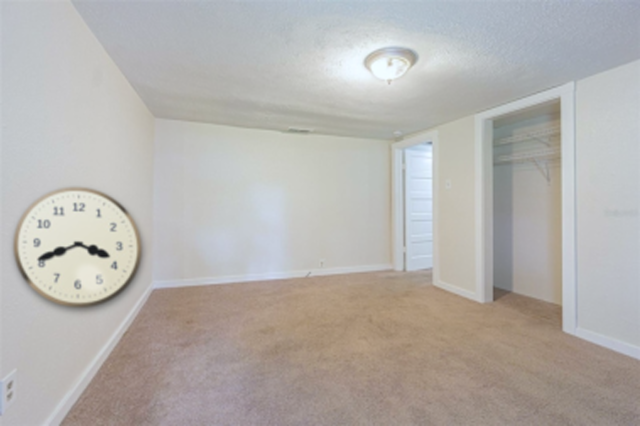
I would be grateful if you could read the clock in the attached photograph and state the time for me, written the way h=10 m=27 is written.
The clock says h=3 m=41
